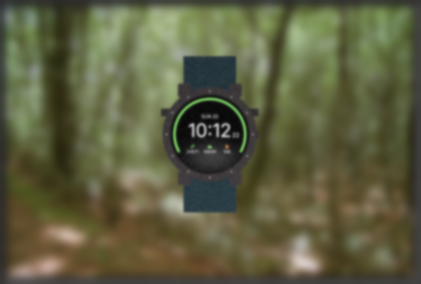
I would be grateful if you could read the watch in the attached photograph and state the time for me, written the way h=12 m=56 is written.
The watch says h=10 m=12
